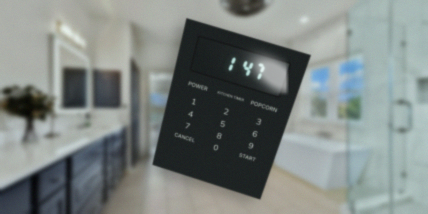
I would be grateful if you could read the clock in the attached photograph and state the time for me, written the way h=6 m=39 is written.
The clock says h=1 m=47
